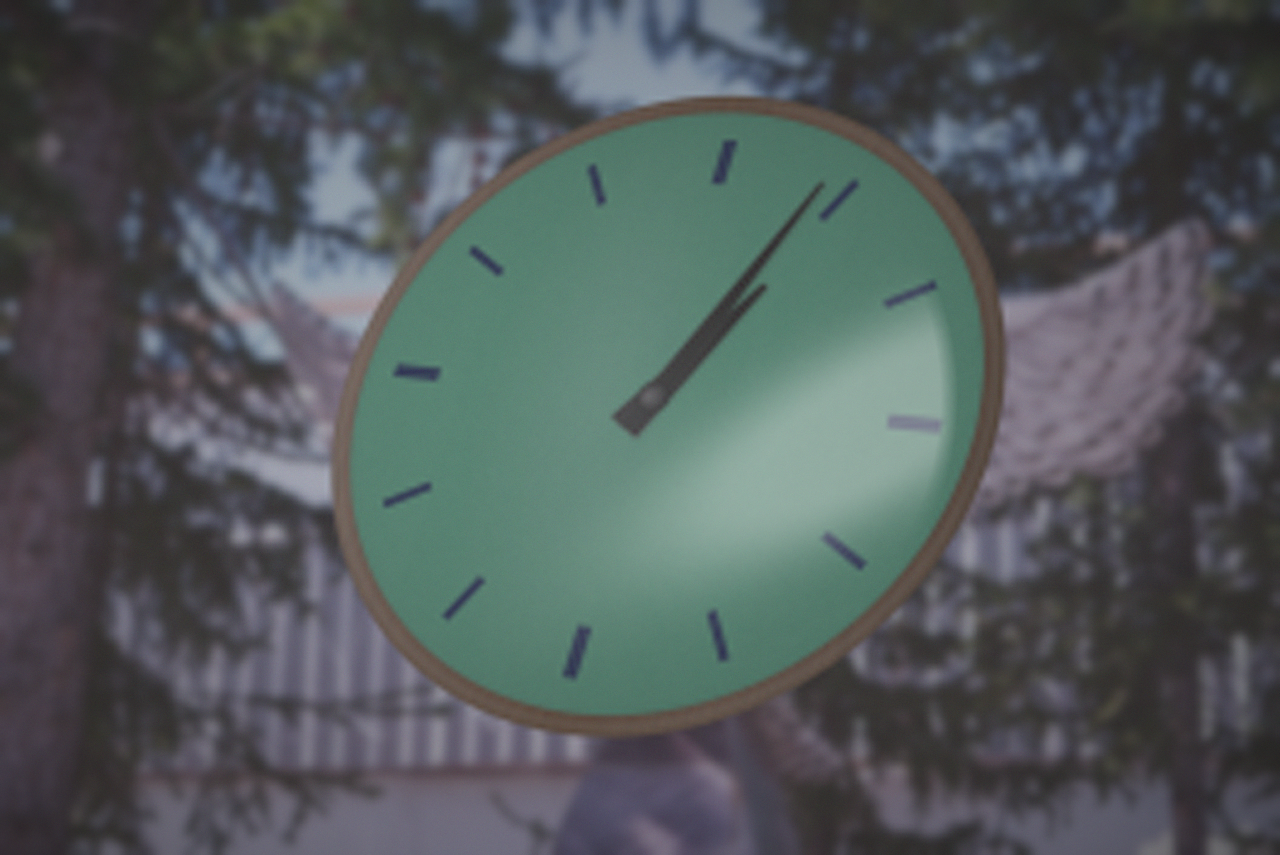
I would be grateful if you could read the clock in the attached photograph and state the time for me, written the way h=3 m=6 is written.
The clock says h=1 m=4
